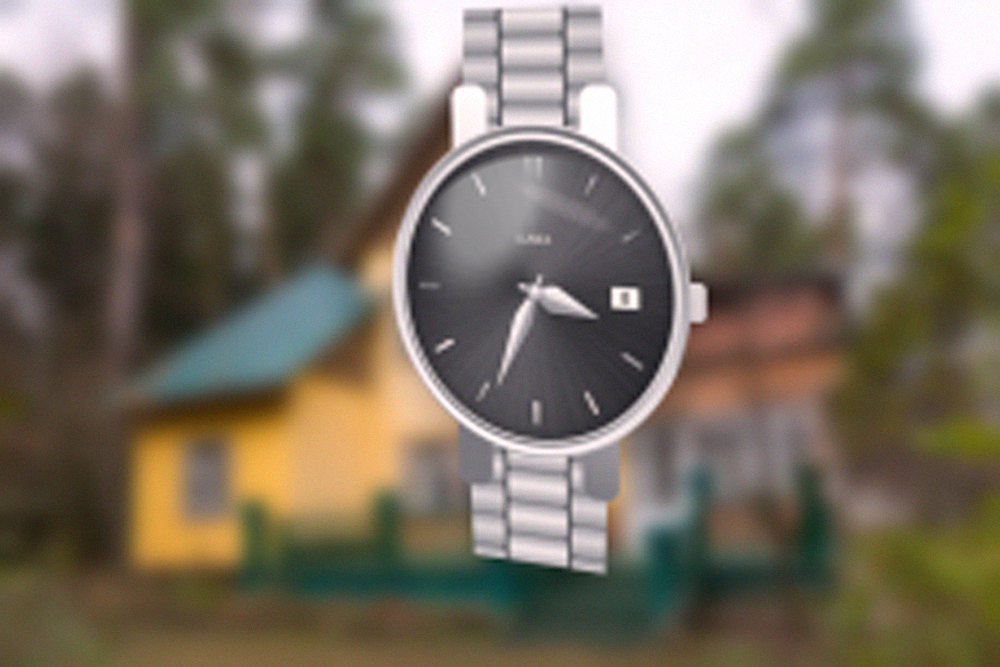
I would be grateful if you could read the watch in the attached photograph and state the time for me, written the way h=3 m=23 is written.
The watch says h=3 m=34
